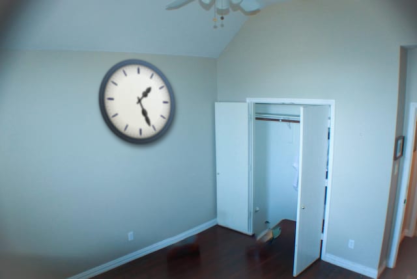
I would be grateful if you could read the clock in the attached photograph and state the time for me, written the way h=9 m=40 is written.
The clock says h=1 m=26
